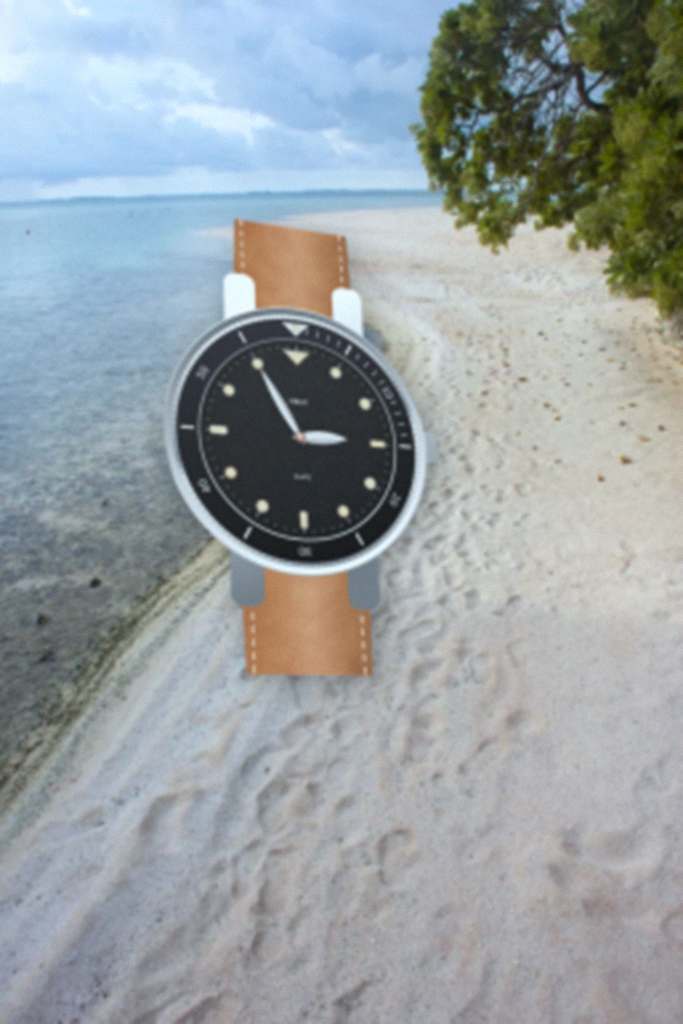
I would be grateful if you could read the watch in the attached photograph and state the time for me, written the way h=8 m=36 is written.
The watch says h=2 m=55
